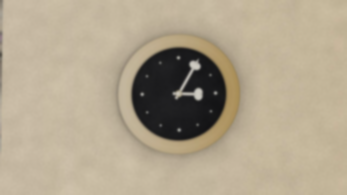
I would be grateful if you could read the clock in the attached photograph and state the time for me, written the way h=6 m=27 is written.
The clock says h=3 m=5
